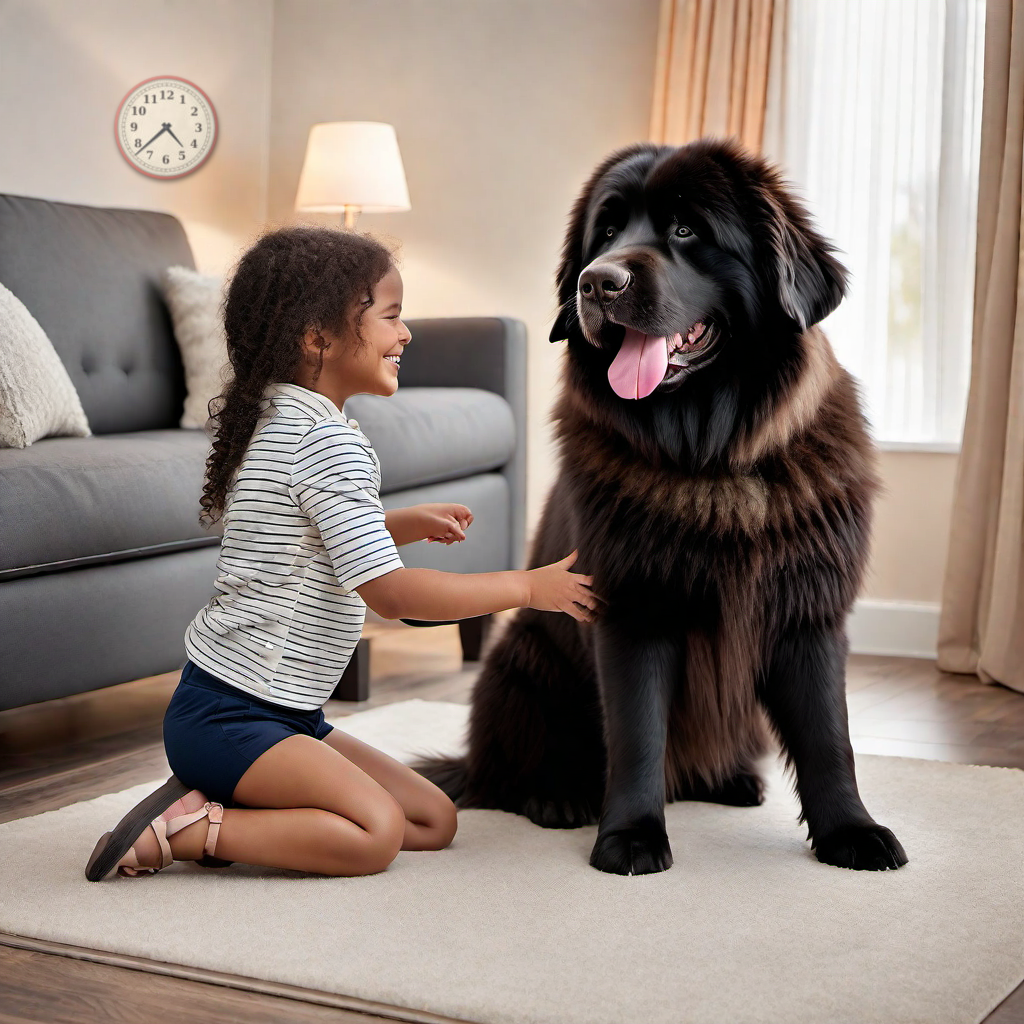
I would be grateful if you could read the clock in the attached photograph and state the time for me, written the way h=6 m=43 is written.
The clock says h=4 m=38
